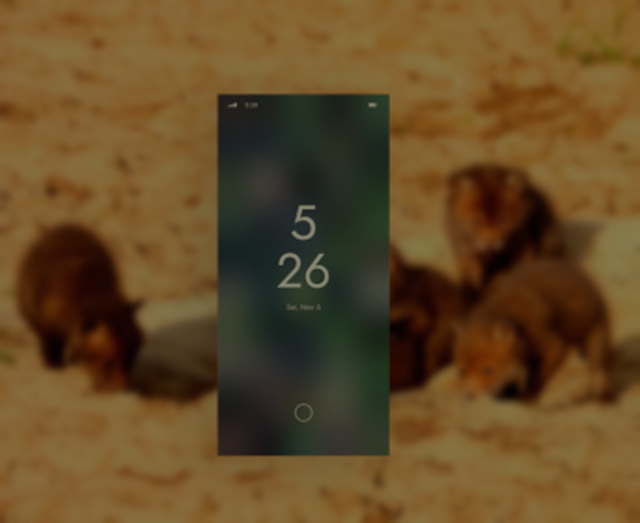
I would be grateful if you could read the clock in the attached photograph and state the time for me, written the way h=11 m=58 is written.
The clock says h=5 m=26
